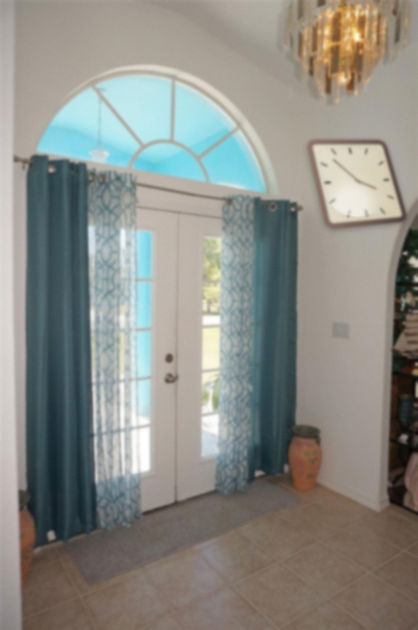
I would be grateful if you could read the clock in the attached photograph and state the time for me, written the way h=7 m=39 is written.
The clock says h=3 m=53
